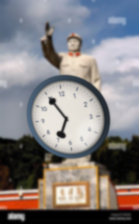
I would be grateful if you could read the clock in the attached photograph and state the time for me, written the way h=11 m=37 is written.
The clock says h=6 m=55
